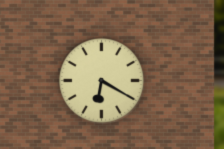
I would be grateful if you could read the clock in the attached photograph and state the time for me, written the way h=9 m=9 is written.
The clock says h=6 m=20
